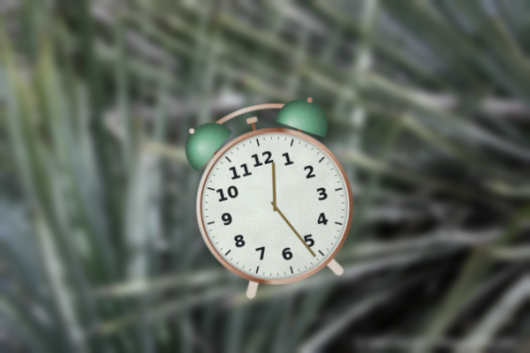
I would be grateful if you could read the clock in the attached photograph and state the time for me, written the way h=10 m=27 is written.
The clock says h=12 m=26
